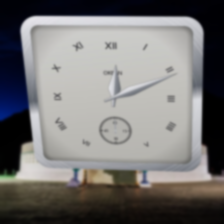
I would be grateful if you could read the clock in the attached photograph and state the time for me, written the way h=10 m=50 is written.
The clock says h=12 m=11
